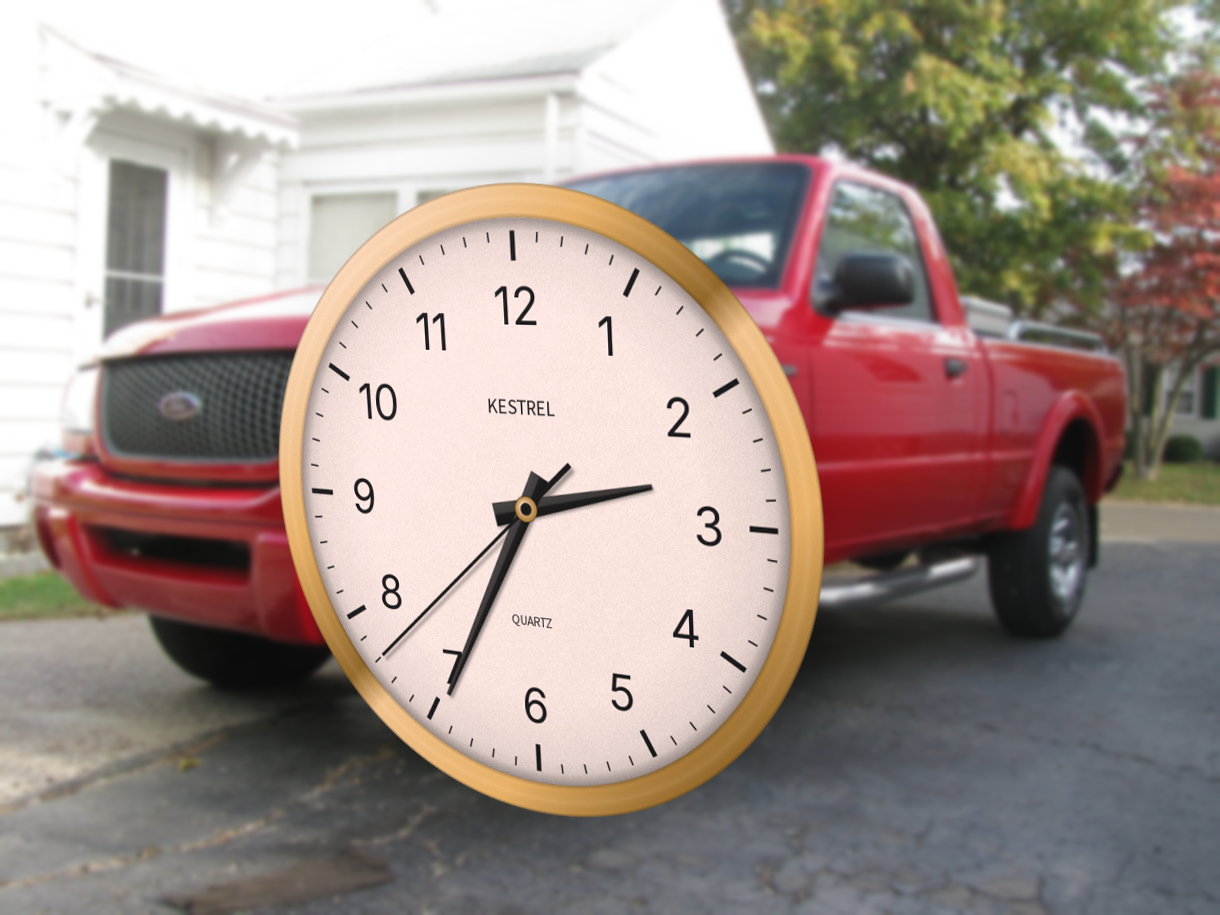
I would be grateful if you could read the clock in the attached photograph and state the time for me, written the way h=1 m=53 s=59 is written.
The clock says h=2 m=34 s=38
